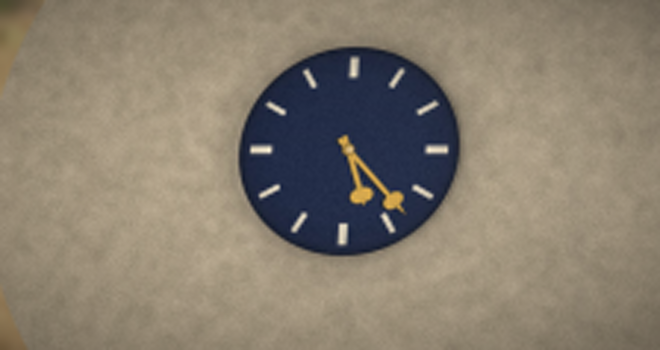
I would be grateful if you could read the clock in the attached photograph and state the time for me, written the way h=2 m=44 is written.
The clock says h=5 m=23
